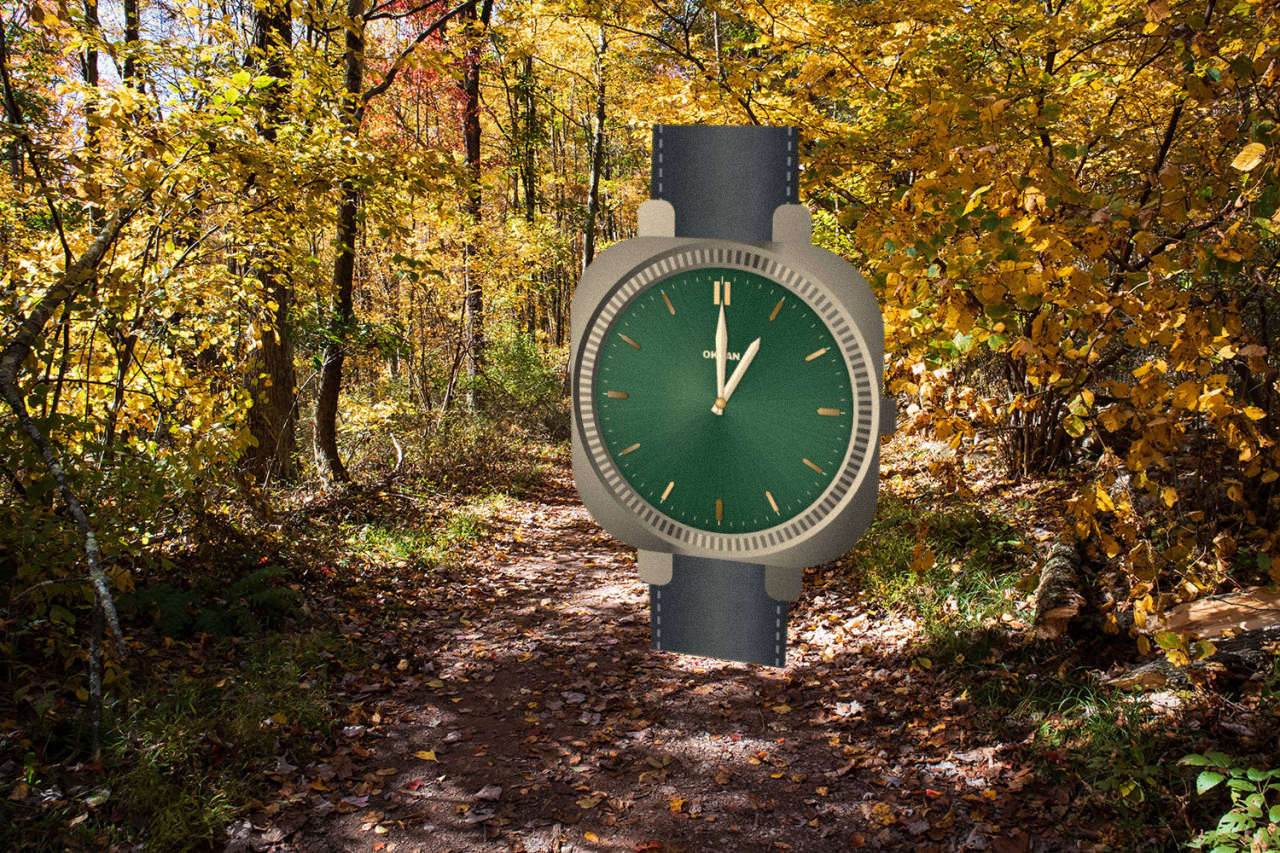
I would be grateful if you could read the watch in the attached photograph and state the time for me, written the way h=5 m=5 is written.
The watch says h=1 m=0
